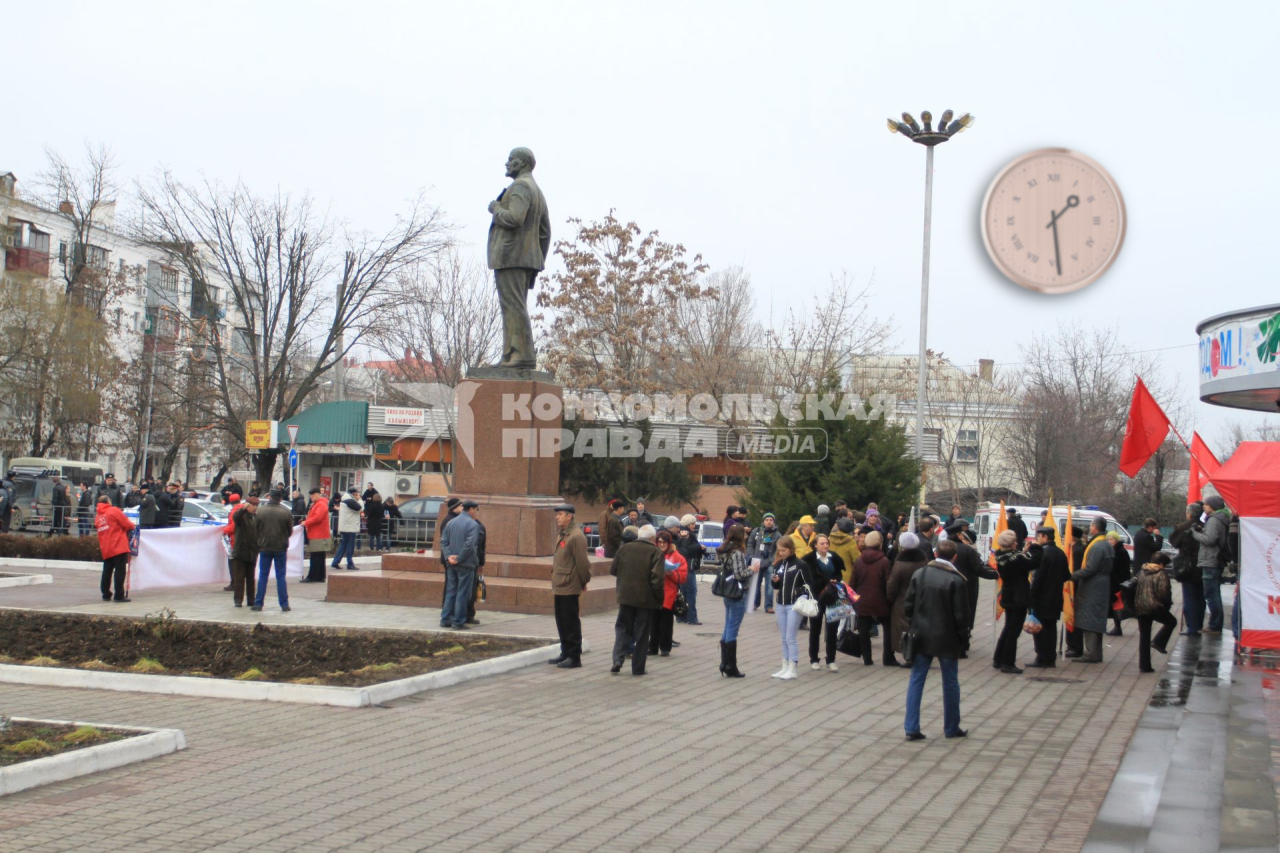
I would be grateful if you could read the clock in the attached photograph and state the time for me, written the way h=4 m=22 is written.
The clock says h=1 m=29
